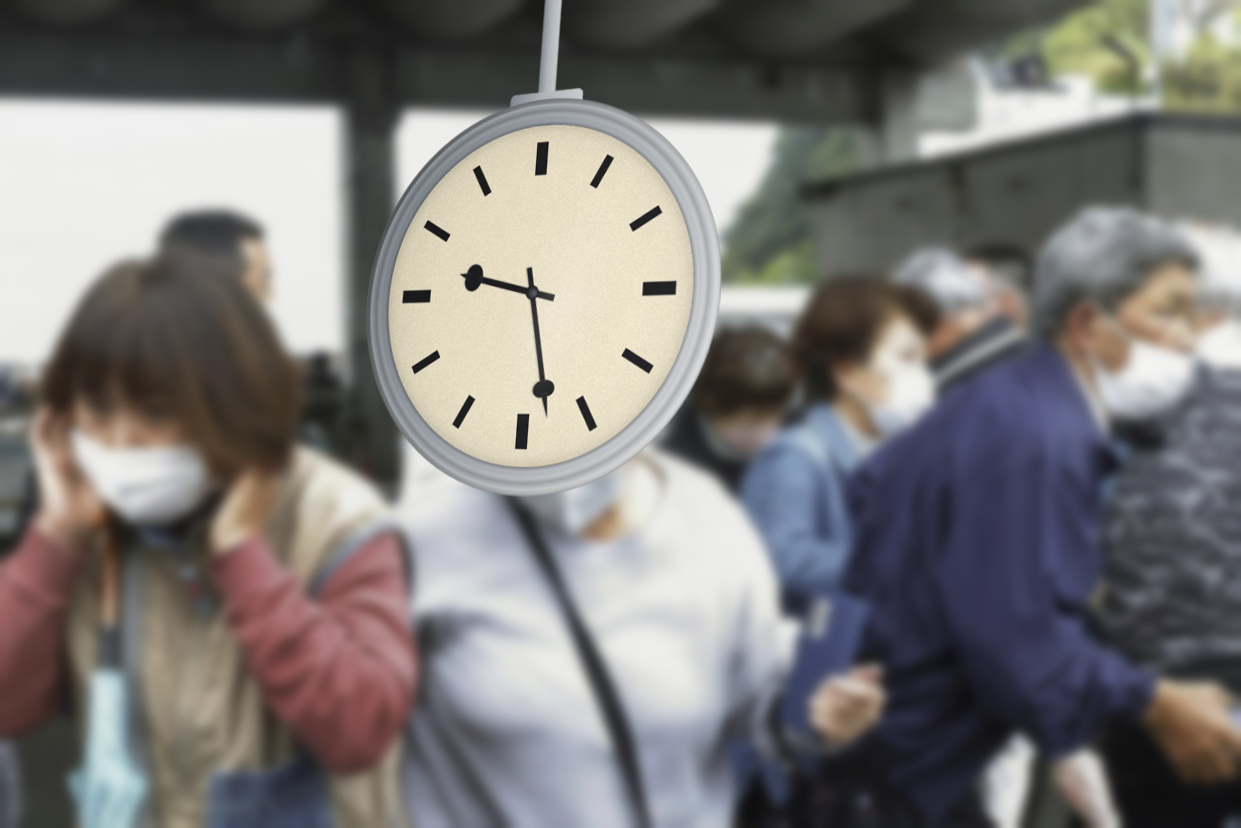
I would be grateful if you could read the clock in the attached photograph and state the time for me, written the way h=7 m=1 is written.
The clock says h=9 m=28
